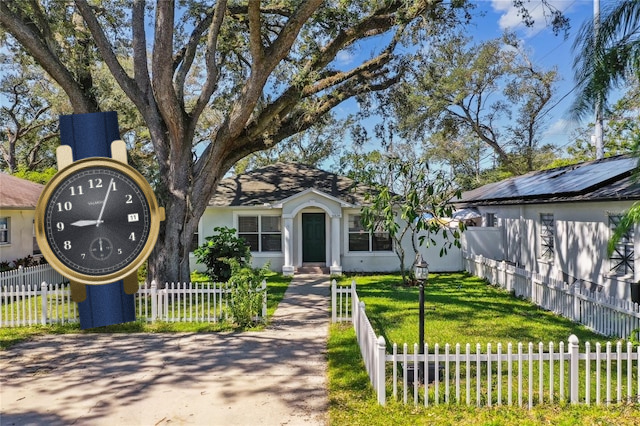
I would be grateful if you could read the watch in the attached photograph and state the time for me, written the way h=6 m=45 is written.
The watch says h=9 m=4
